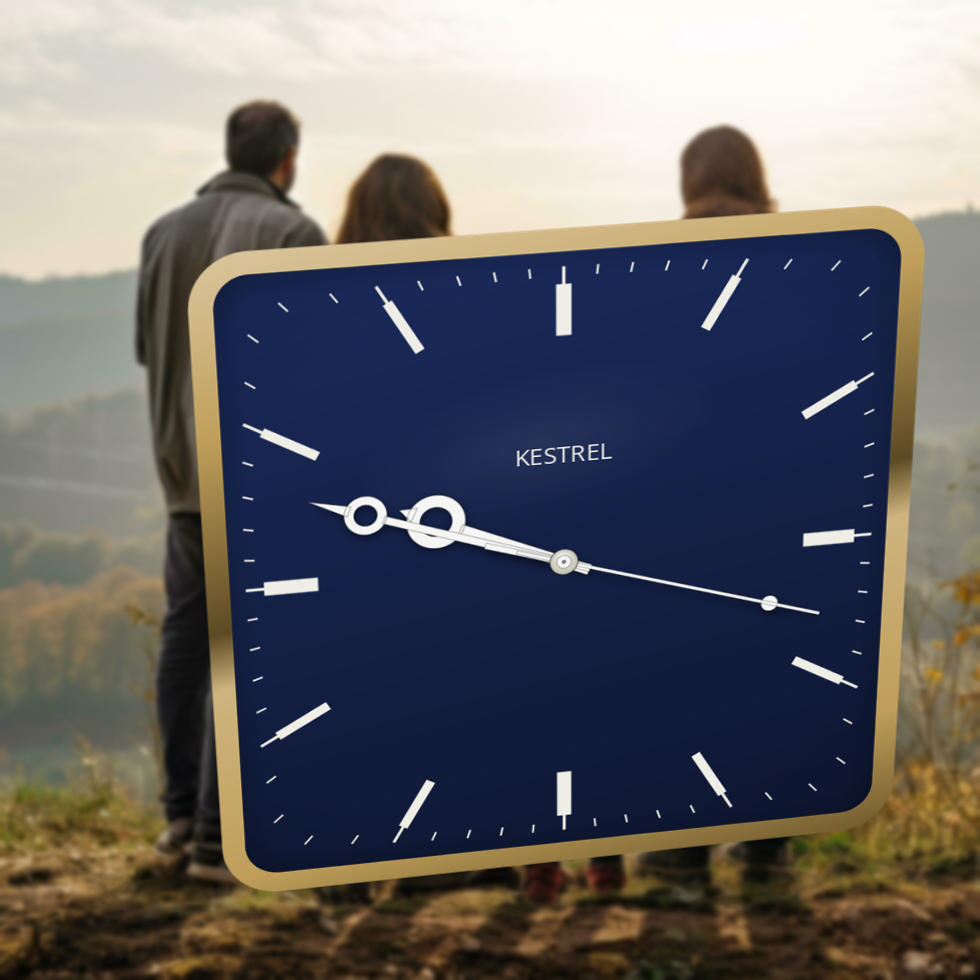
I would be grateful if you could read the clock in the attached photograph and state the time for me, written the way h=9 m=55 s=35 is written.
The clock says h=9 m=48 s=18
